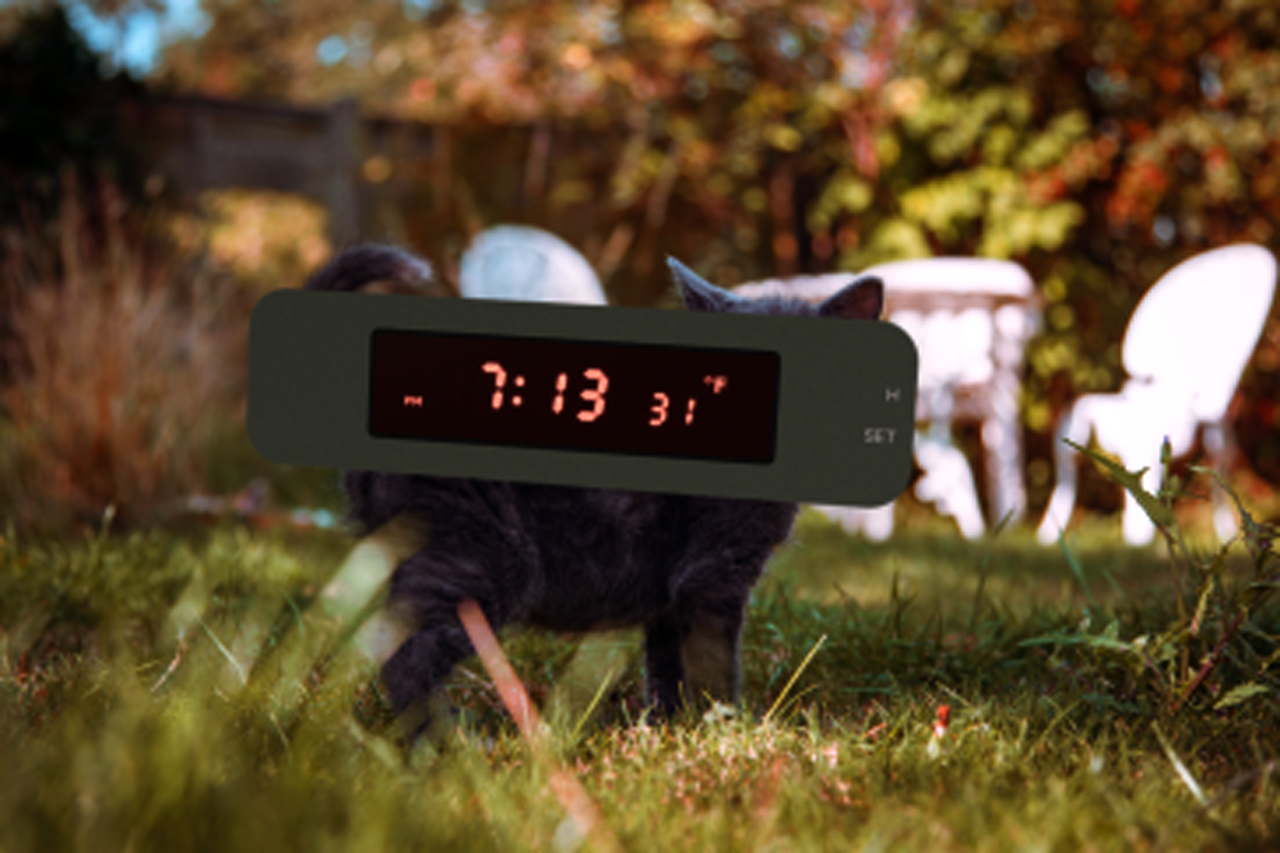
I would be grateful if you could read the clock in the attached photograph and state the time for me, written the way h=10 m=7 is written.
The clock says h=7 m=13
